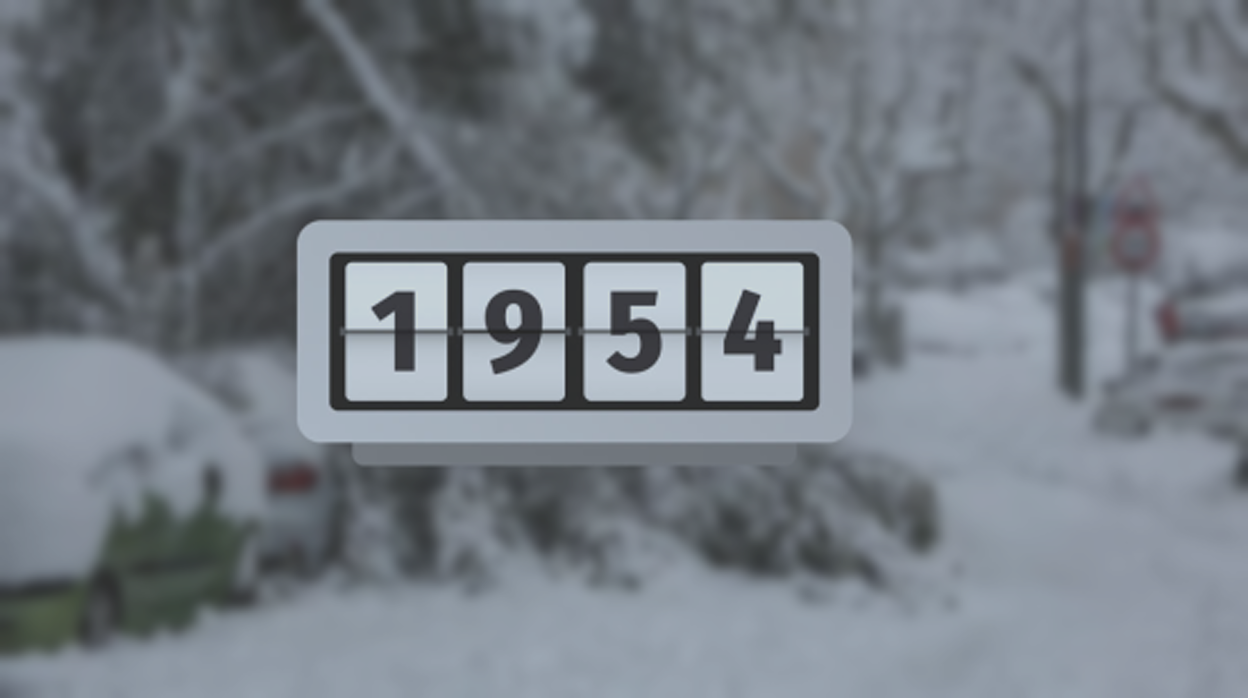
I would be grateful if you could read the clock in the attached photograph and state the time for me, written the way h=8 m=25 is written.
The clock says h=19 m=54
